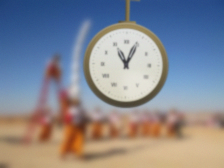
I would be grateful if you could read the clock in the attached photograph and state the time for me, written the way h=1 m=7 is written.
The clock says h=11 m=4
